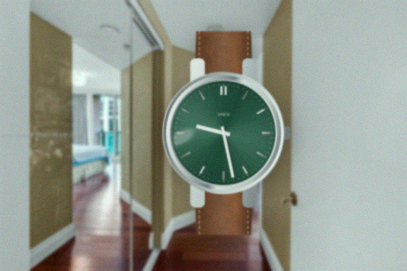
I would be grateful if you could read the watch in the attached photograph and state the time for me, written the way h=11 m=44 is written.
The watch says h=9 m=28
